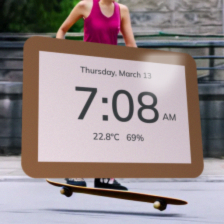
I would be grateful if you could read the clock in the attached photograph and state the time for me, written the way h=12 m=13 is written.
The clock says h=7 m=8
